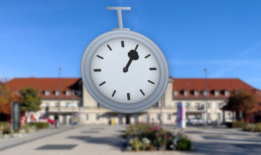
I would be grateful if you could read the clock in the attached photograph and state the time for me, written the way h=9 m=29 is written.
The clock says h=1 m=5
